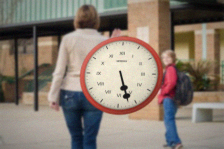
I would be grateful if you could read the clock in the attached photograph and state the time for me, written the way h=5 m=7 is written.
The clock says h=5 m=27
